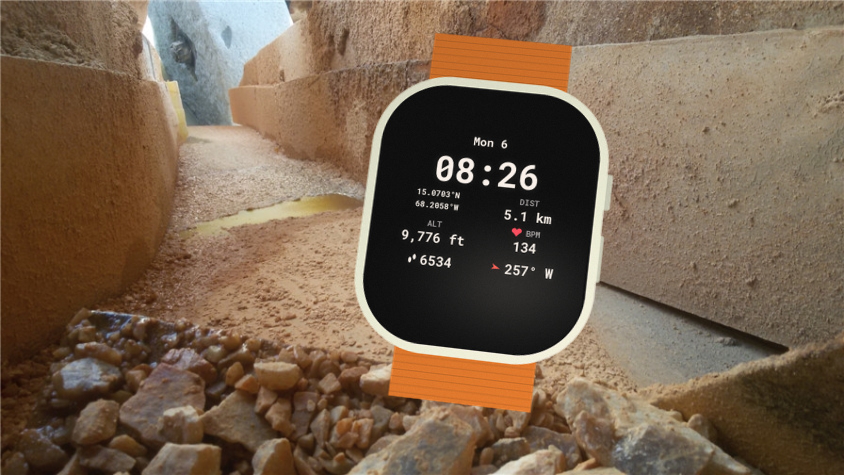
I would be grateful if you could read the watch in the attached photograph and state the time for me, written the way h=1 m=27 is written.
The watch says h=8 m=26
